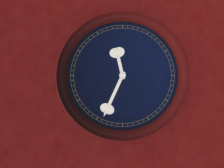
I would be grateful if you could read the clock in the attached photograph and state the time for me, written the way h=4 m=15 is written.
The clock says h=11 m=34
